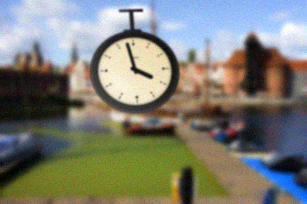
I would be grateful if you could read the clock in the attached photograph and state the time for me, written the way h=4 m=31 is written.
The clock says h=3 m=58
